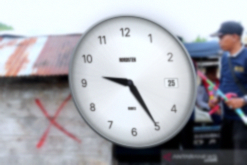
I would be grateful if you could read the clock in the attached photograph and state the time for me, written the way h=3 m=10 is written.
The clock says h=9 m=25
